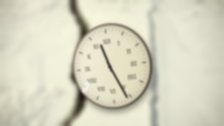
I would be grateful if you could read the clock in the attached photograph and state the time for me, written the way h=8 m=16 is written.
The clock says h=11 m=26
